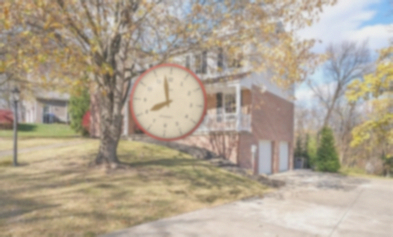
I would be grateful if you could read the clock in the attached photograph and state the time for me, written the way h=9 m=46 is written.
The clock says h=7 m=58
